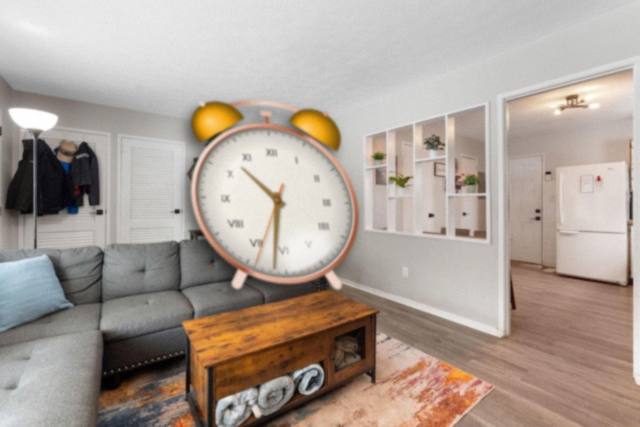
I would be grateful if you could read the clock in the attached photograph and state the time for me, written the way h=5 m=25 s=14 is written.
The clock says h=10 m=31 s=34
